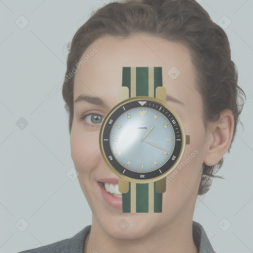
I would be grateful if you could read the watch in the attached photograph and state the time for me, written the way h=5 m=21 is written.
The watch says h=1 m=19
